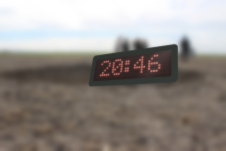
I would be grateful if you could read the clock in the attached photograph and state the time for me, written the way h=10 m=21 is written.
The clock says h=20 m=46
